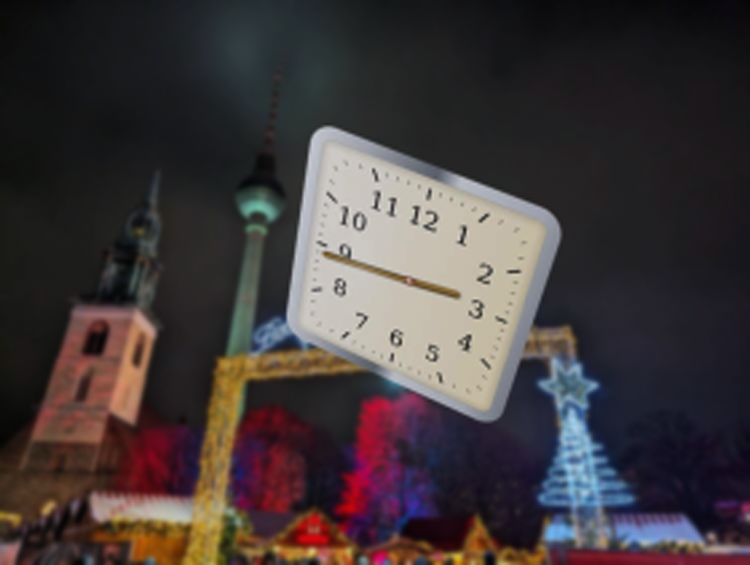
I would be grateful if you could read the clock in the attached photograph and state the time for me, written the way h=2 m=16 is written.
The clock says h=2 m=44
